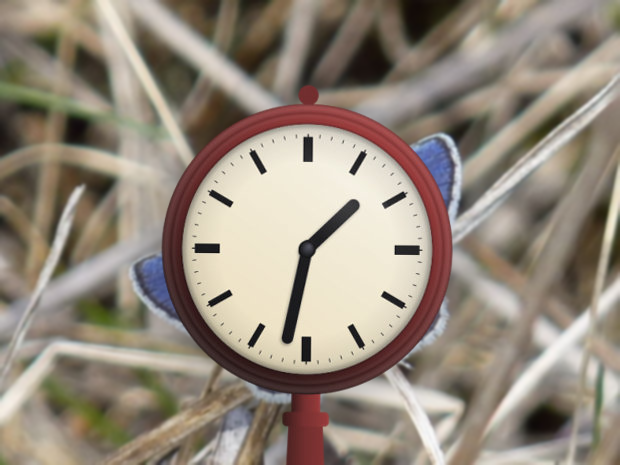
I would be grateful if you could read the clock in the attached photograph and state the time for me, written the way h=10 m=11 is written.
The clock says h=1 m=32
